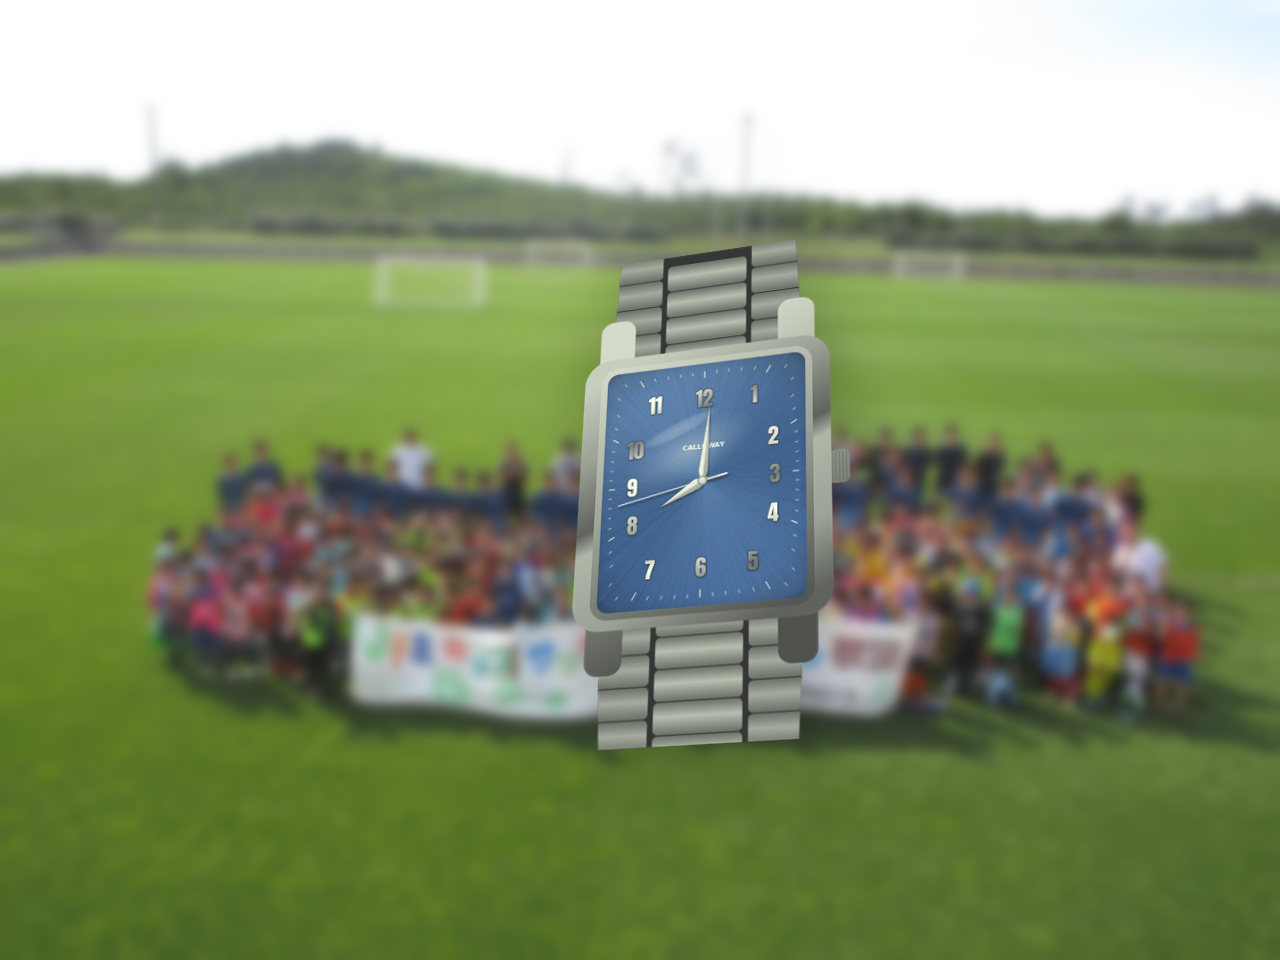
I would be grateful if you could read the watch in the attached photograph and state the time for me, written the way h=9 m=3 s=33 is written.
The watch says h=8 m=0 s=43
